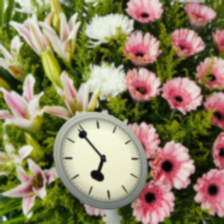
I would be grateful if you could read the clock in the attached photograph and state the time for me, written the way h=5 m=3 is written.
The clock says h=6 m=54
